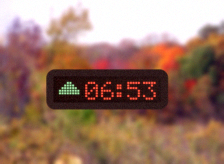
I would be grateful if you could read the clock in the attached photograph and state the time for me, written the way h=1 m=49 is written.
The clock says h=6 m=53
